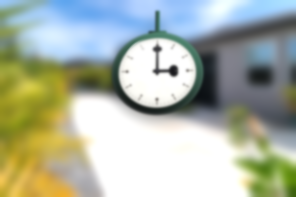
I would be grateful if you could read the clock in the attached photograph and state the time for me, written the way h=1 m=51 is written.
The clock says h=3 m=0
